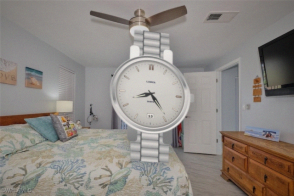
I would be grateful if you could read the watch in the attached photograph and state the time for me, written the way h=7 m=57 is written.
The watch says h=8 m=24
